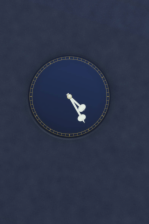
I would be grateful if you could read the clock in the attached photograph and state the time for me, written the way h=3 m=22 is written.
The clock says h=4 m=25
